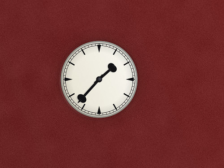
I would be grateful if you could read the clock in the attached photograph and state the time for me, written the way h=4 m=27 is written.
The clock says h=1 m=37
